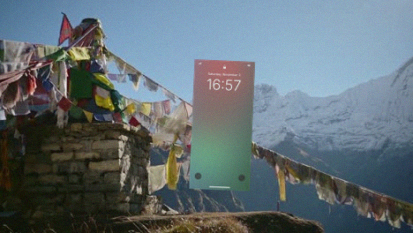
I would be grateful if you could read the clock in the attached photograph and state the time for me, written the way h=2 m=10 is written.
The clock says h=16 m=57
